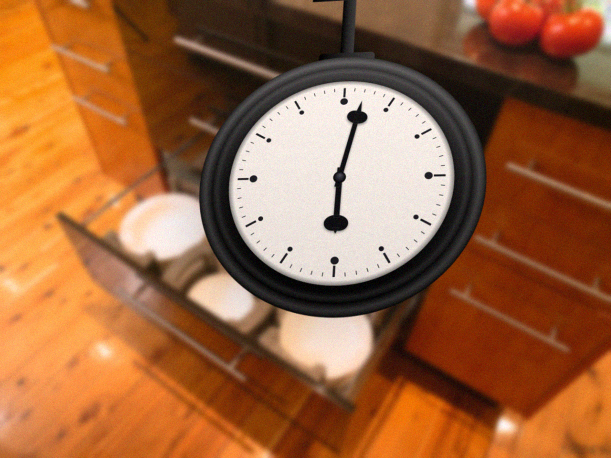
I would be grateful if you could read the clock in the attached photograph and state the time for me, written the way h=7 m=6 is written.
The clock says h=6 m=2
